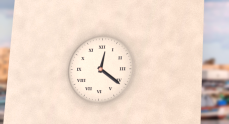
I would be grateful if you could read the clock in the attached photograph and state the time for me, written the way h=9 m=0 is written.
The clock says h=12 m=21
